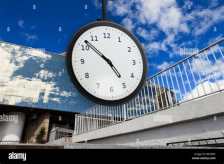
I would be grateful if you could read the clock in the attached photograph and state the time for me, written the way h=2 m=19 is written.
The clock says h=4 m=52
